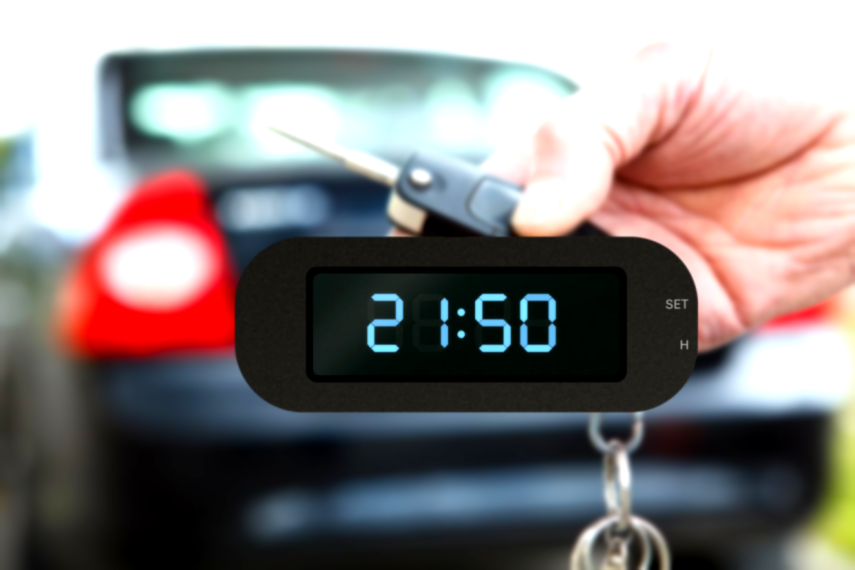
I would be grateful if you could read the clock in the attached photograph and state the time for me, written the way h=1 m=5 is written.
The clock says h=21 m=50
